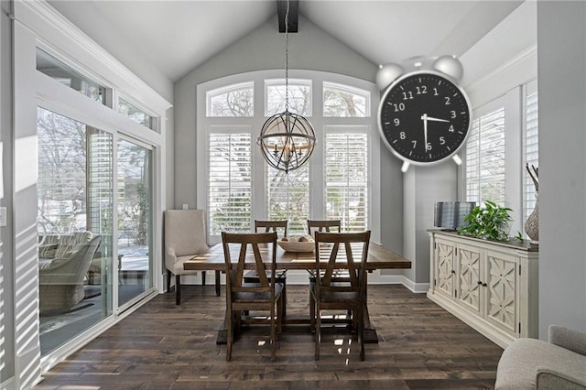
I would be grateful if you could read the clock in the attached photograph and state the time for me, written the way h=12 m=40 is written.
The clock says h=3 m=31
